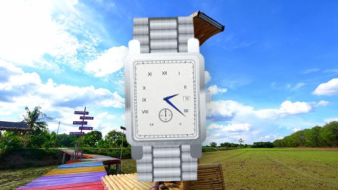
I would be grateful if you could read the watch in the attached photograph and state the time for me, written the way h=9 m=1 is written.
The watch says h=2 m=22
